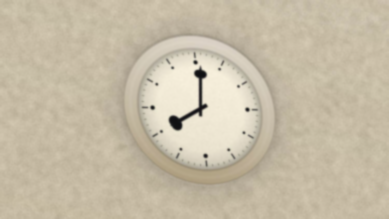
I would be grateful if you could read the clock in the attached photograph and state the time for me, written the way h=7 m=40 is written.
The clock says h=8 m=1
